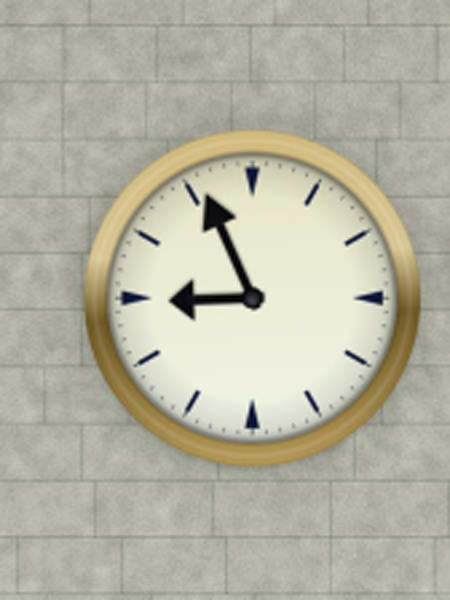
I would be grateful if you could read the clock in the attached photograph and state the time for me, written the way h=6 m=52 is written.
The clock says h=8 m=56
